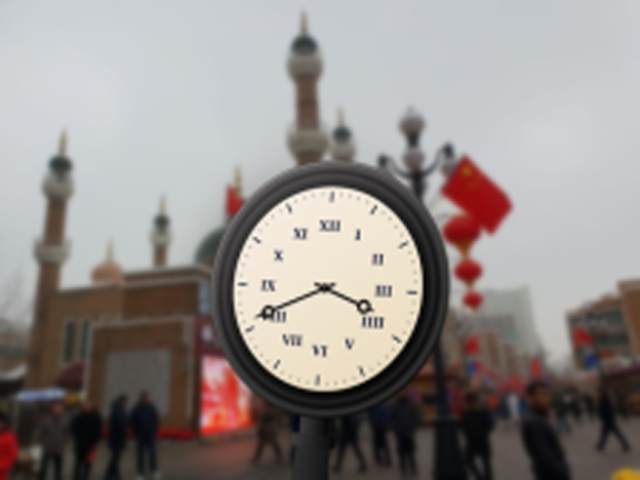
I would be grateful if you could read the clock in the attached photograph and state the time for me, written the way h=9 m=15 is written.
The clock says h=3 m=41
